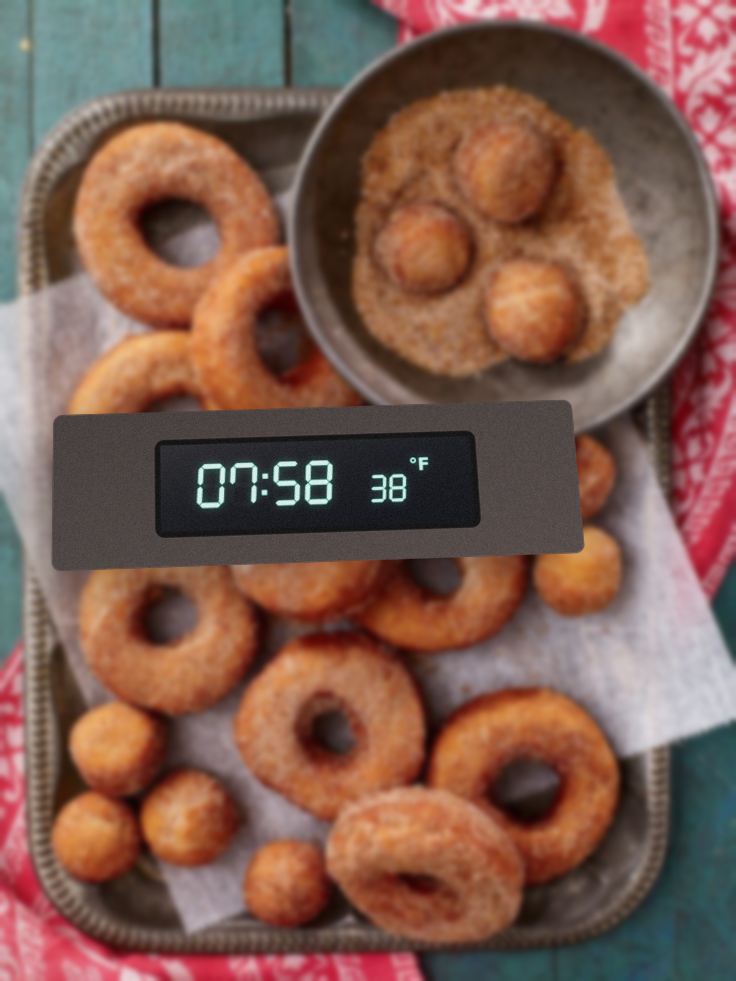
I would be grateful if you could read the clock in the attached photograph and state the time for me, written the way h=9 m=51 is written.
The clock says h=7 m=58
